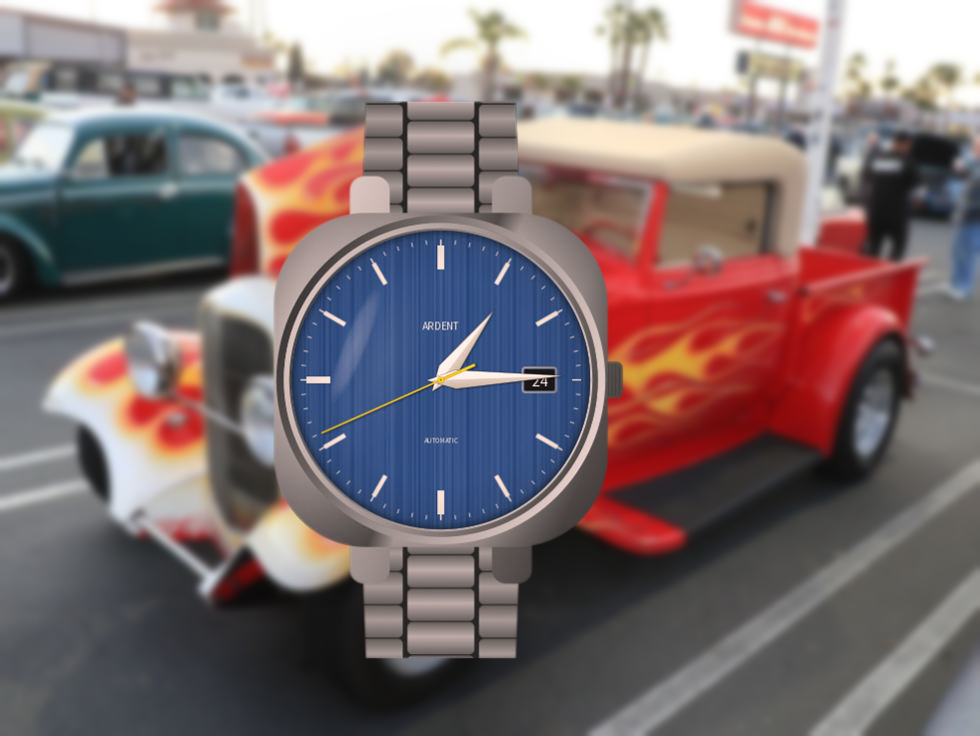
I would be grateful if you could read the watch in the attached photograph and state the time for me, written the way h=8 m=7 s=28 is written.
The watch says h=1 m=14 s=41
